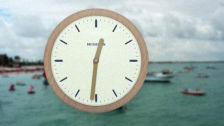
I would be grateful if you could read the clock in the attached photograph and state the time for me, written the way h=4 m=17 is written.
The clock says h=12 m=31
